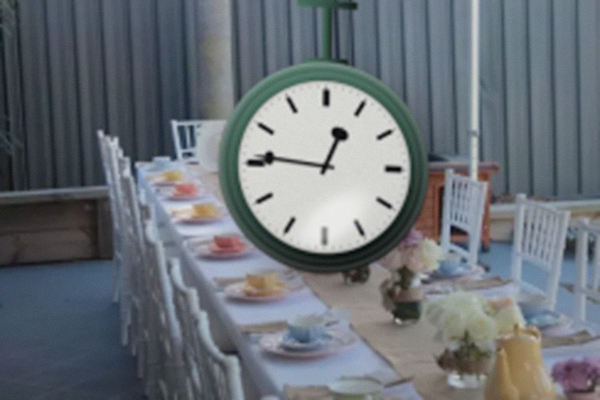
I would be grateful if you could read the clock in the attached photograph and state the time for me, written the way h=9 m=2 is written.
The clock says h=12 m=46
